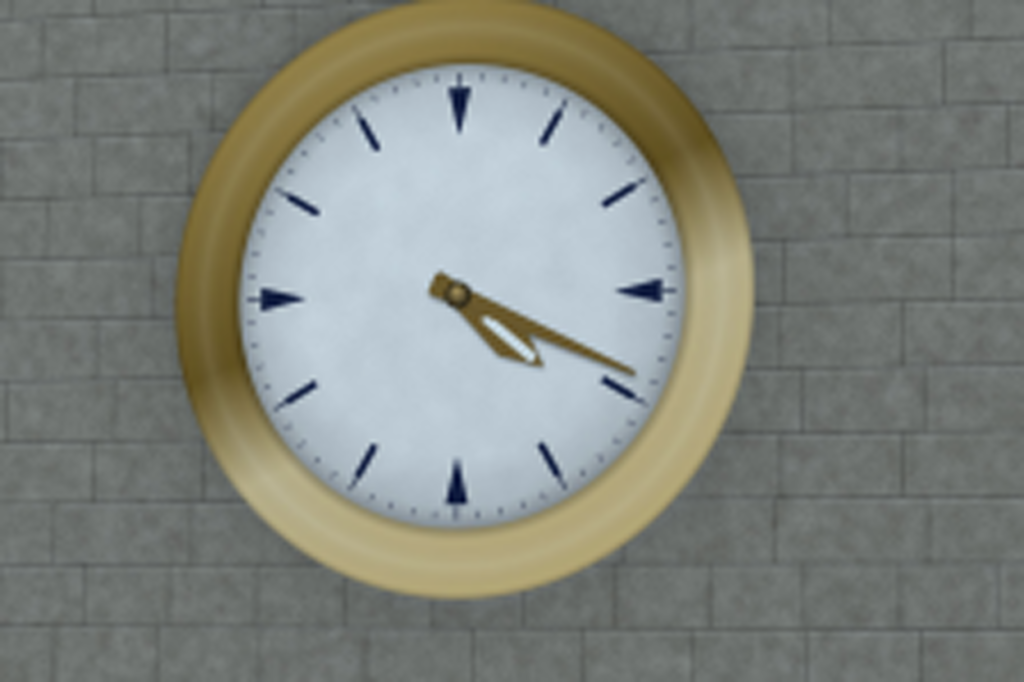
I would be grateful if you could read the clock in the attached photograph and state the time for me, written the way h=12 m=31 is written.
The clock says h=4 m=19
